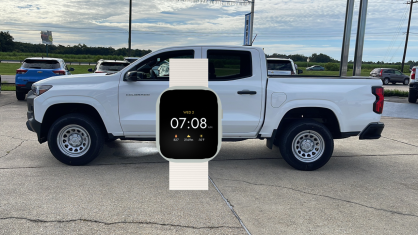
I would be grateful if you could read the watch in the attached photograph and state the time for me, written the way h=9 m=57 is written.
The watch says h=7 m=8
